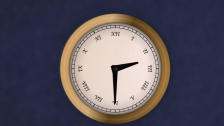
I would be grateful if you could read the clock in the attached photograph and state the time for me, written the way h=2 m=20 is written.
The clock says h=2 m=30
